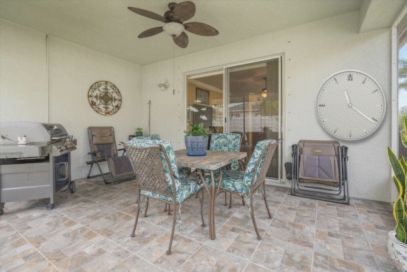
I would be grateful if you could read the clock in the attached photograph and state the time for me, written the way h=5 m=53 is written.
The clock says h=11 m=21
